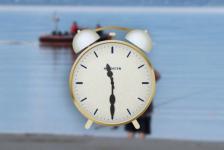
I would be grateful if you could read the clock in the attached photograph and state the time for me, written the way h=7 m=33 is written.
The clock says h=11 m=30
